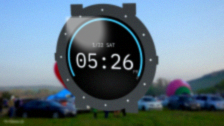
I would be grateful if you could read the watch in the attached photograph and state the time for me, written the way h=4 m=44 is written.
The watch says h=5 m=26
